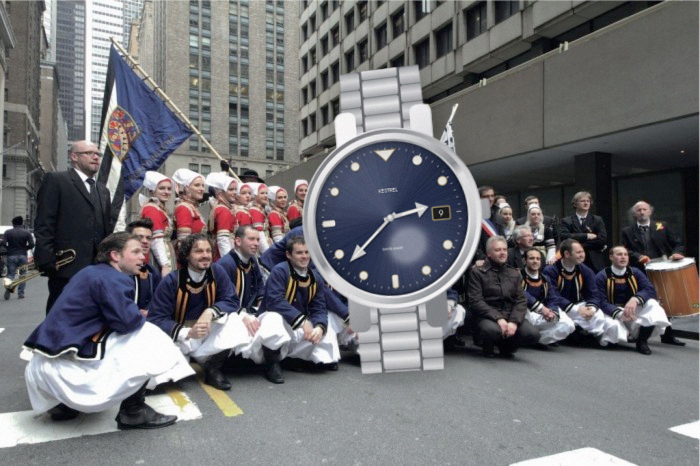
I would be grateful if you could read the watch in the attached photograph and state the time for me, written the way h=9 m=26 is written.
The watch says h=2 m=38
